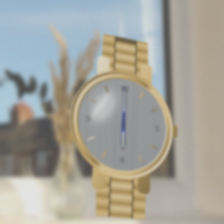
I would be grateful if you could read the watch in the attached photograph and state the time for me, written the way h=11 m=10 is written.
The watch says h=6 m=0
